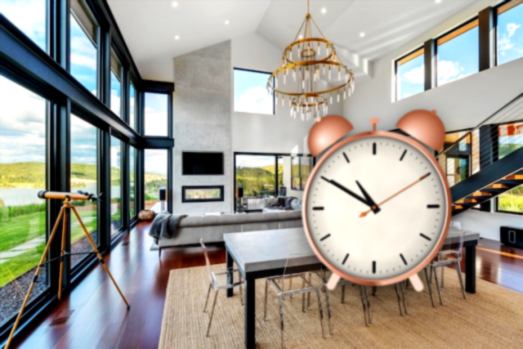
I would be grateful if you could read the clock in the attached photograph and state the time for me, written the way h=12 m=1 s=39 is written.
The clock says h=10 m=50 s=10
